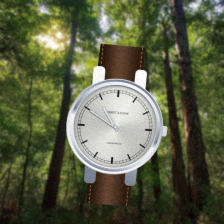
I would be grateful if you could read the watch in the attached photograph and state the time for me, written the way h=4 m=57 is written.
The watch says h=10 m=50
